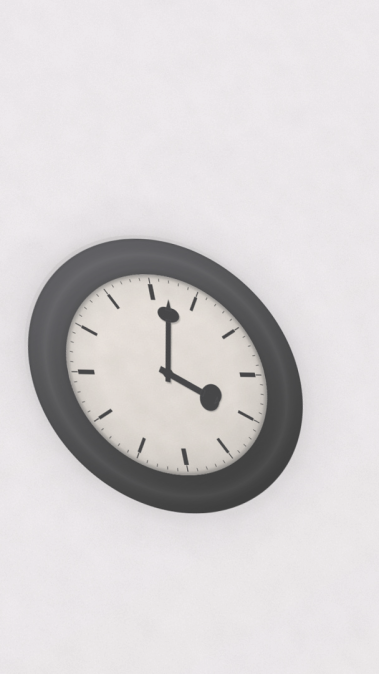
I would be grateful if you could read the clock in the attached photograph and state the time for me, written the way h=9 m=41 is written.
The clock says h=4 m=2
